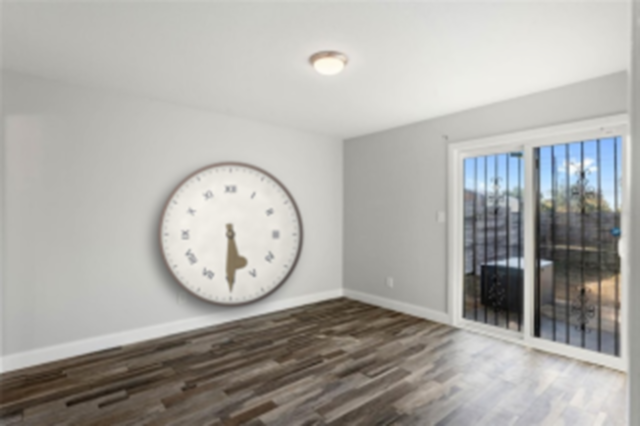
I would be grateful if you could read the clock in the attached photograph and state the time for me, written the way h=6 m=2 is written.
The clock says h=5 m=30
